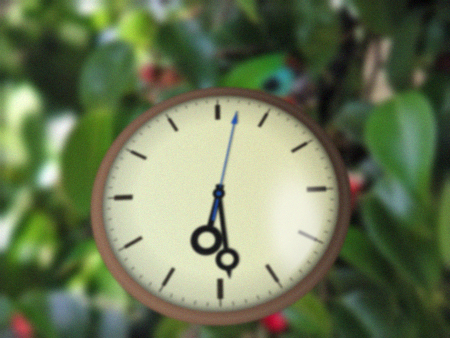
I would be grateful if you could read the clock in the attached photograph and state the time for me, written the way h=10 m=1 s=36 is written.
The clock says h=6 m=29 s=2
